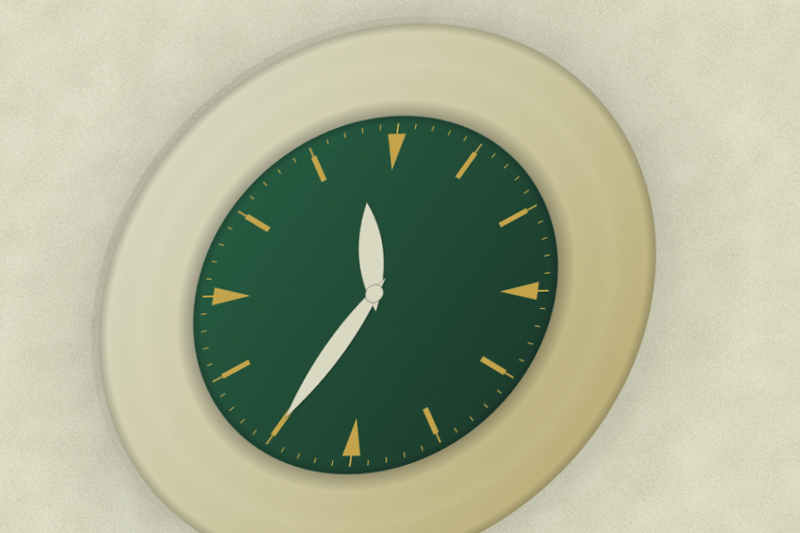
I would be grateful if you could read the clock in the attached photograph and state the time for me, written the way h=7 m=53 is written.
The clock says h=11 m=35
